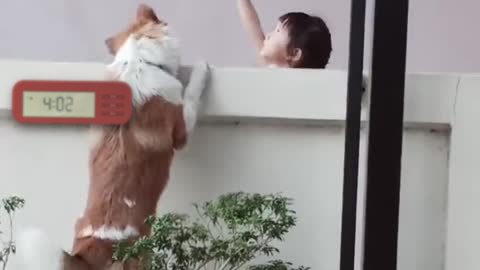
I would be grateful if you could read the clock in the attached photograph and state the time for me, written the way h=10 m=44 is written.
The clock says h=4 m=2
